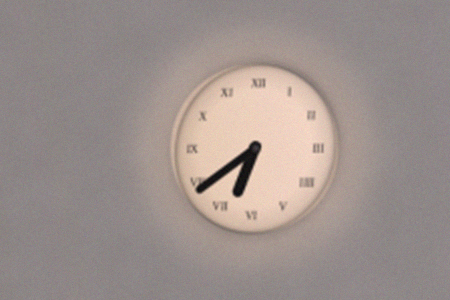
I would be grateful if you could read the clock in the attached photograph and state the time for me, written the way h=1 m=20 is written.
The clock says h=6 m=39
